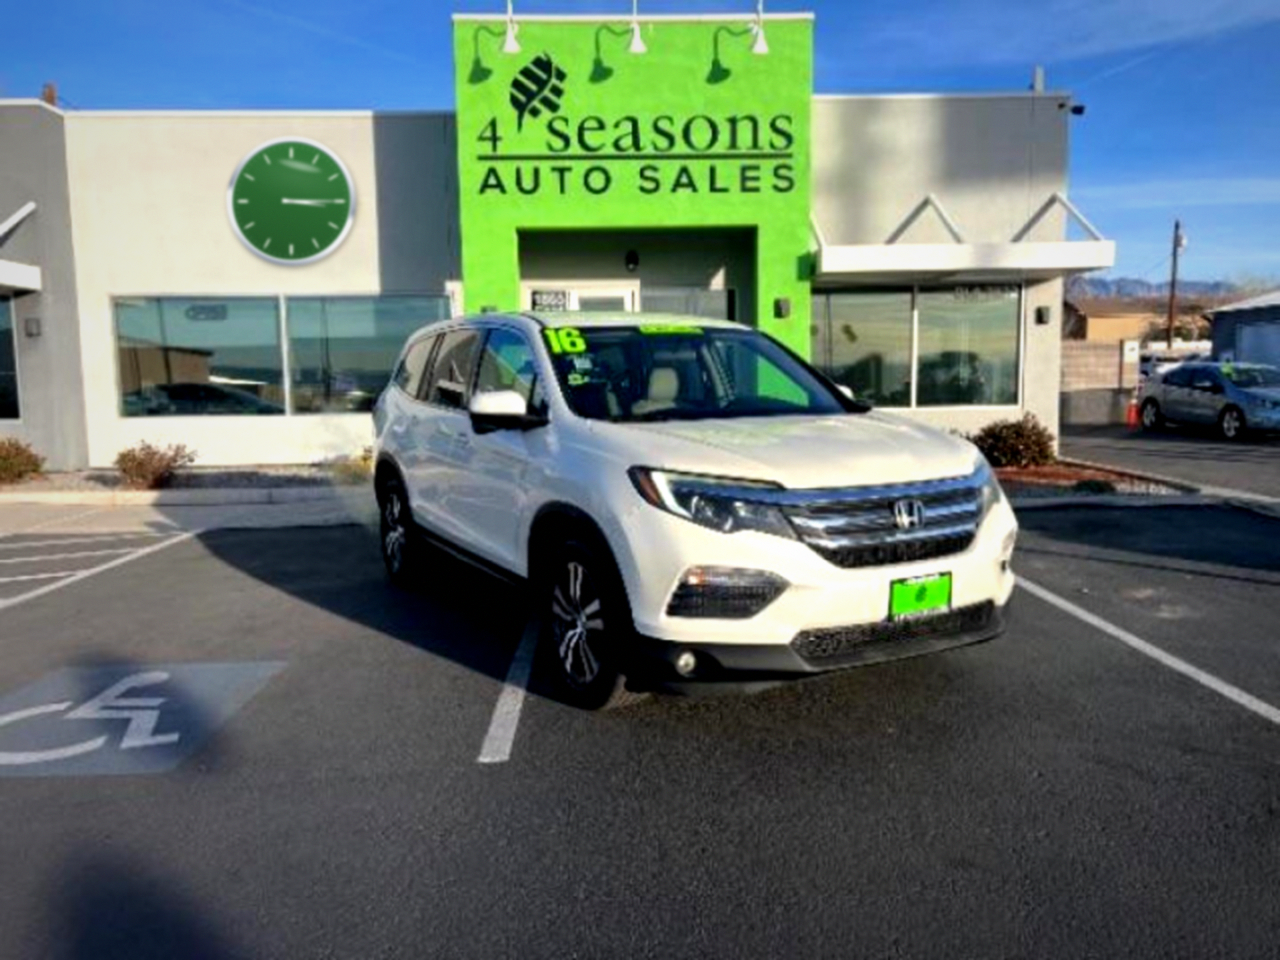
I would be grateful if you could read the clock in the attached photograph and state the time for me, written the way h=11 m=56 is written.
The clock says h=3 m=15
